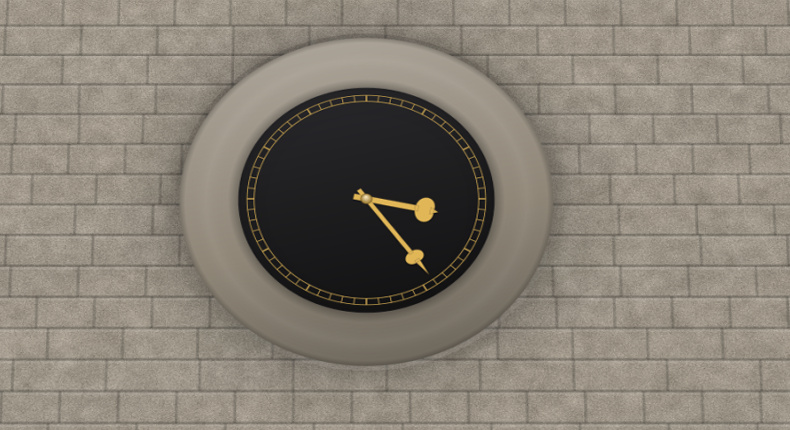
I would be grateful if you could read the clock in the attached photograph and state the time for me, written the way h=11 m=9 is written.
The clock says h=3 m=24
